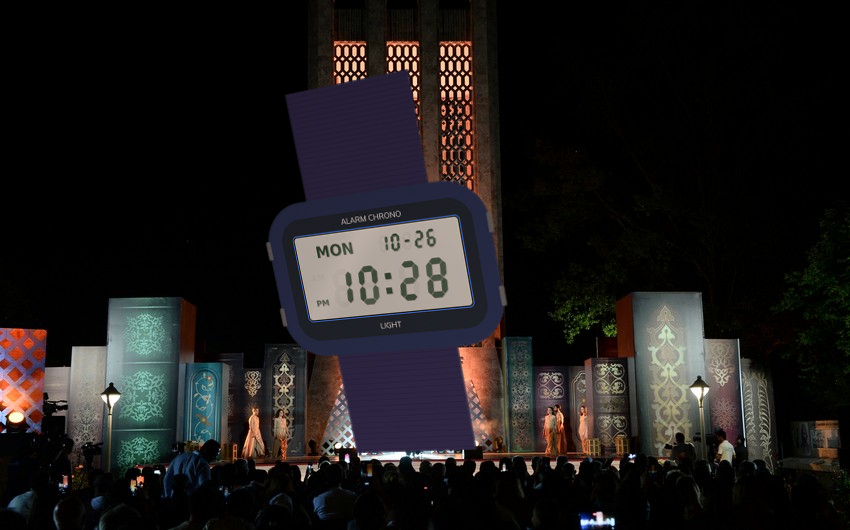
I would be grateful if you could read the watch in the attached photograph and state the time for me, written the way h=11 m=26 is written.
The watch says h=10 m=28
